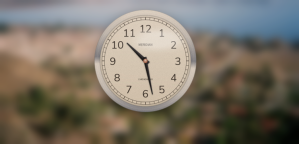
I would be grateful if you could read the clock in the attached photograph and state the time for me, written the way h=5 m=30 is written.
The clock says h=10 m=28
